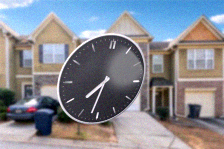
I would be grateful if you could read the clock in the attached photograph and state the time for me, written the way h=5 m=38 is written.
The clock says h=7 m=32
